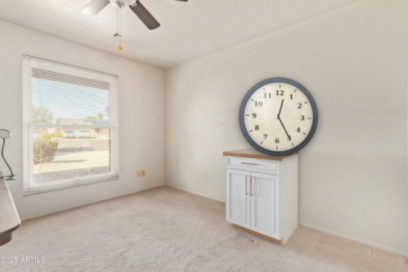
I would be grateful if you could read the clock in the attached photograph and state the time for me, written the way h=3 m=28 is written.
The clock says h=12 m=25
